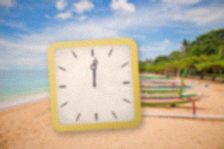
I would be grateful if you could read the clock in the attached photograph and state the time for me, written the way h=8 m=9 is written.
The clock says h=12 m=1
